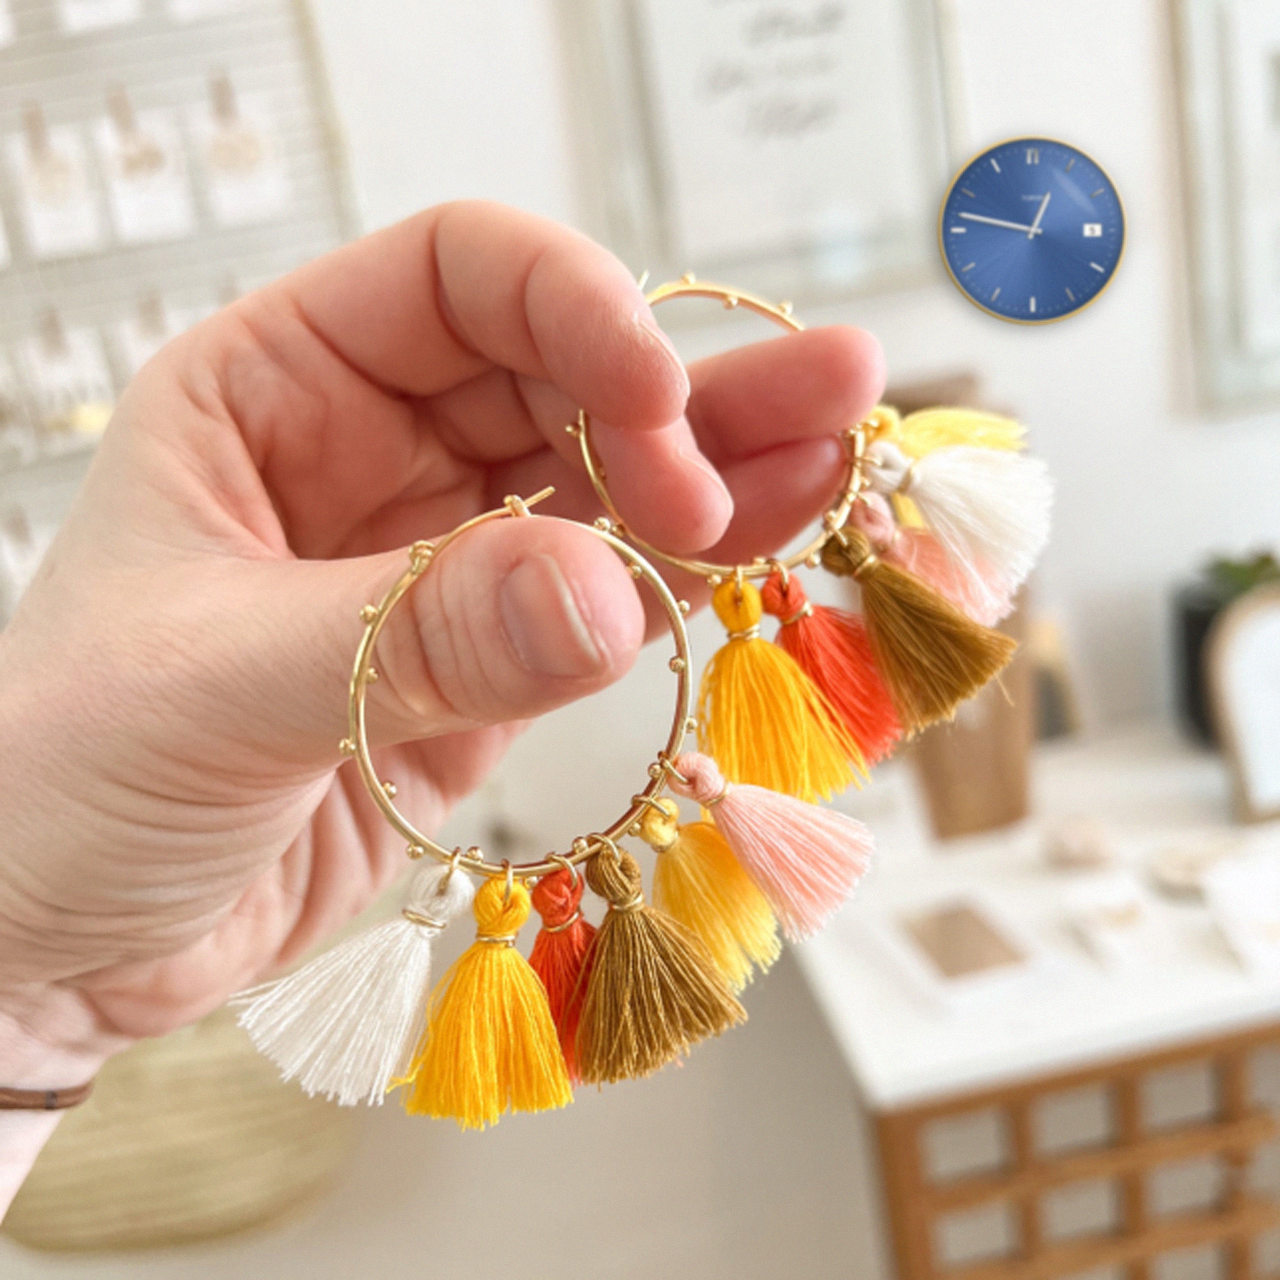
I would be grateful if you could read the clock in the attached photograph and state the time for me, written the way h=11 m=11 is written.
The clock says h=12 m=47
